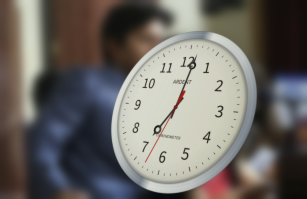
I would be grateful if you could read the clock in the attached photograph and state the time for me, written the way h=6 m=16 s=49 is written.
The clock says h=7 m=1 s=33
